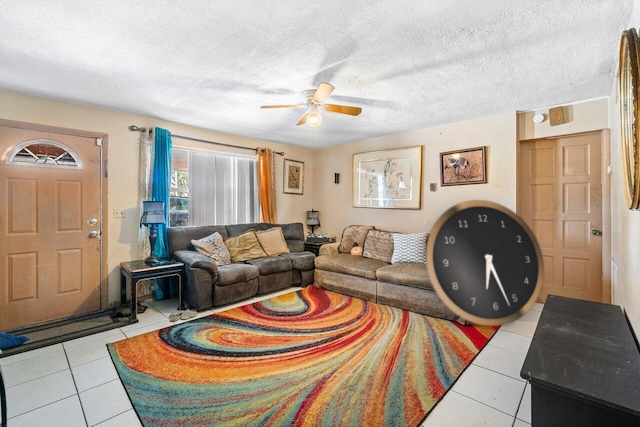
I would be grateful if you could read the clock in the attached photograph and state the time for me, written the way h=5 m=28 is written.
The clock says h=6 m=27
